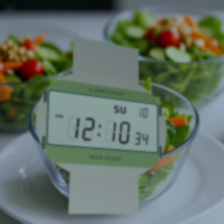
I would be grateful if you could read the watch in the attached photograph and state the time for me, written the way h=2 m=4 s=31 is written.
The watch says h=12 m=10 s=34
